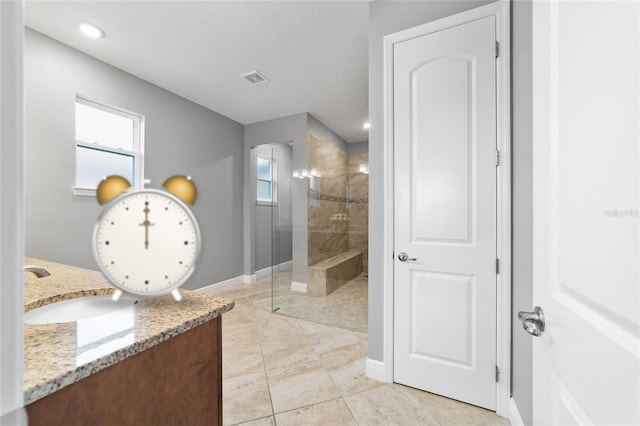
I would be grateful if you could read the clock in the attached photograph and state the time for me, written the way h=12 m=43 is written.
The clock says h=12 m=0
